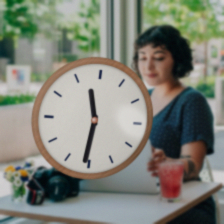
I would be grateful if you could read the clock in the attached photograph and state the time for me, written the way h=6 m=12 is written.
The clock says h=11 m=31
